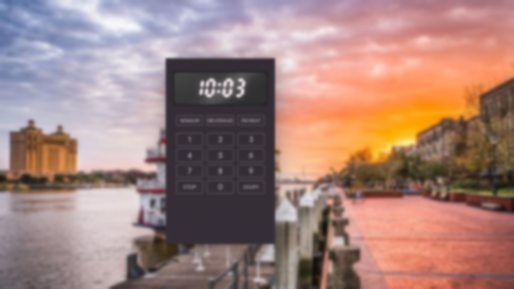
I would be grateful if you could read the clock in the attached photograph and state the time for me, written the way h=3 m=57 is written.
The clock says h=10 m=3
